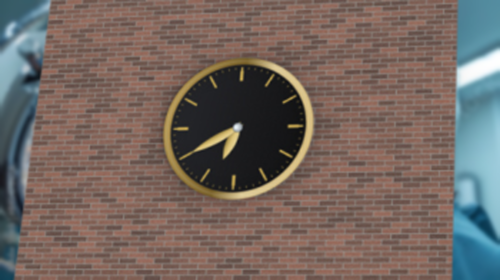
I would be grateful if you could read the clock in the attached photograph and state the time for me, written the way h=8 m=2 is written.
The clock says h=6 m=40
